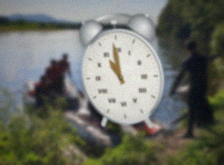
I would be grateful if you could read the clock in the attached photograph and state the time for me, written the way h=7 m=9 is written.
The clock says h=10 m=59
